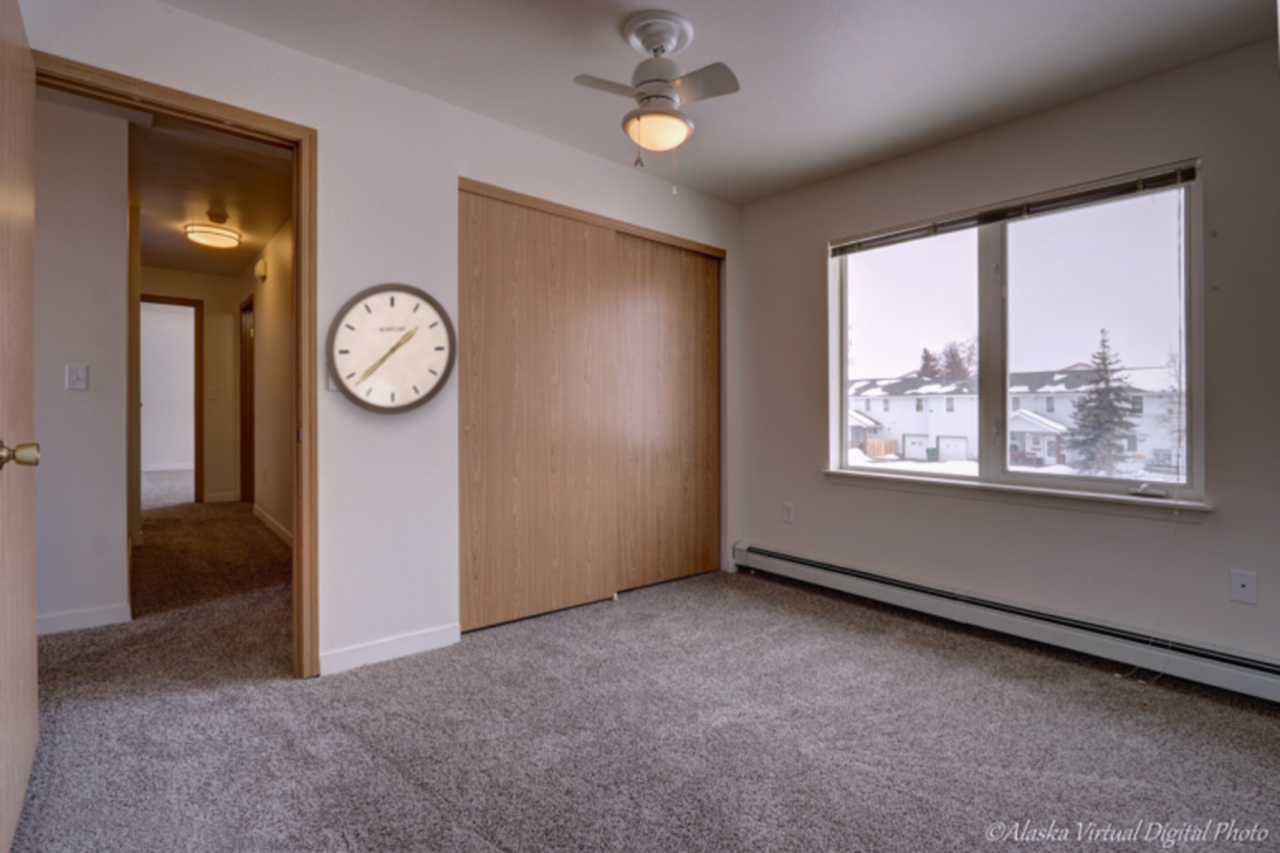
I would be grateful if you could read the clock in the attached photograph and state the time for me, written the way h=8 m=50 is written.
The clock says h=1 m=38
